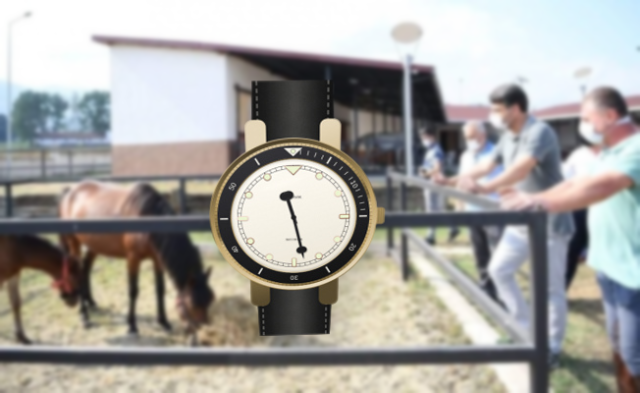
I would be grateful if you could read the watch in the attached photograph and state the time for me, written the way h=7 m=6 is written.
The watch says h=11 m=28
